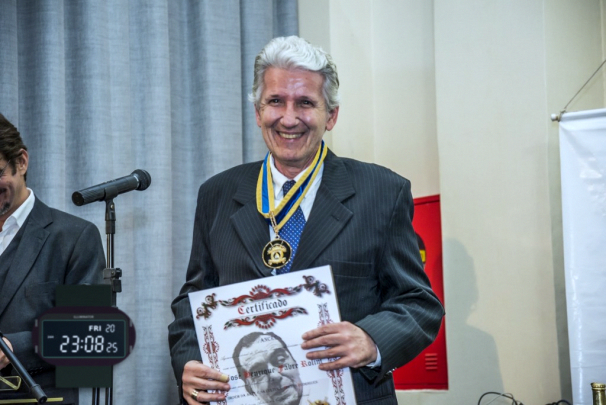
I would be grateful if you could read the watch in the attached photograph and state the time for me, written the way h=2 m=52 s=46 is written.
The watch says h=23 m=8 s=25
